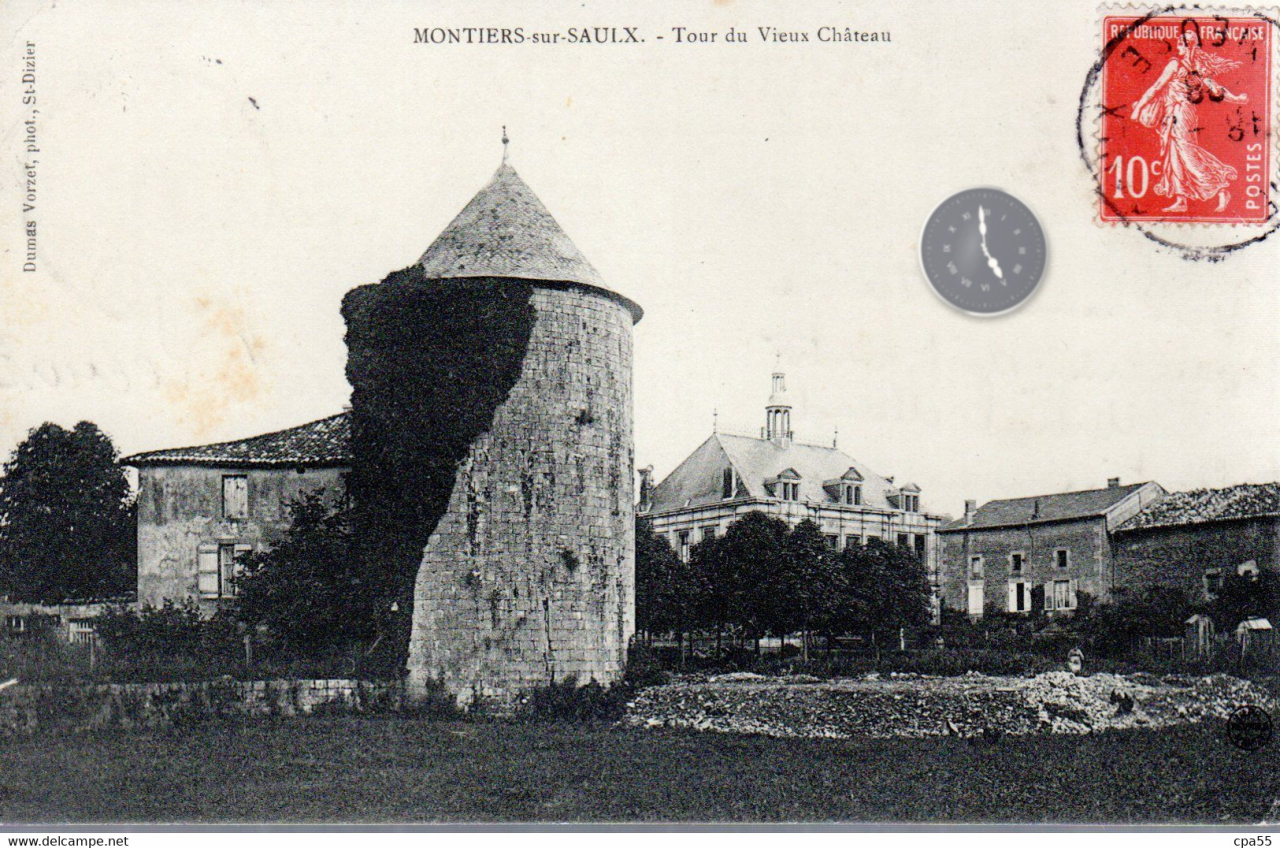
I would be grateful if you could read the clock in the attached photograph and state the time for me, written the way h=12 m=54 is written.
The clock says h=4 m=59
